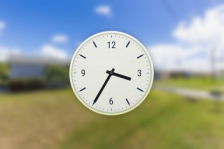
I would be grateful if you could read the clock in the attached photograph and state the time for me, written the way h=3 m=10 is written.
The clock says h=3 m=35
